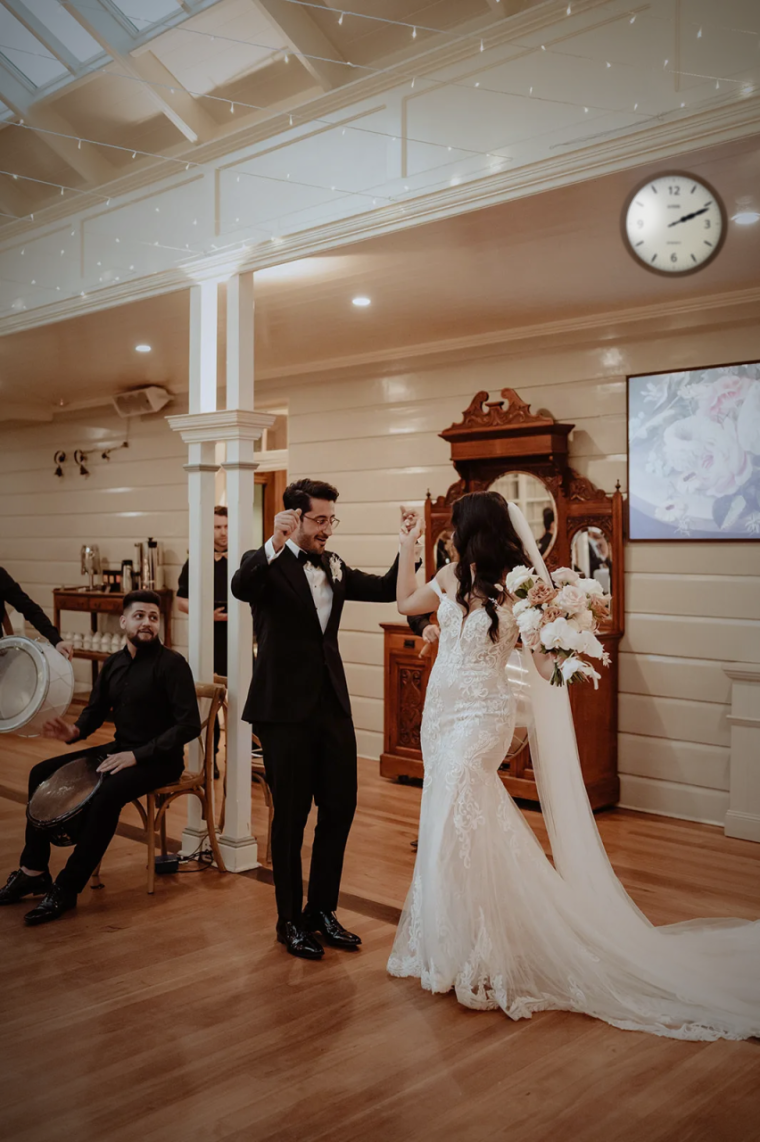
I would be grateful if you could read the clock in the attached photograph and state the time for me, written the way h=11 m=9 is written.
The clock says h=2 m=11
